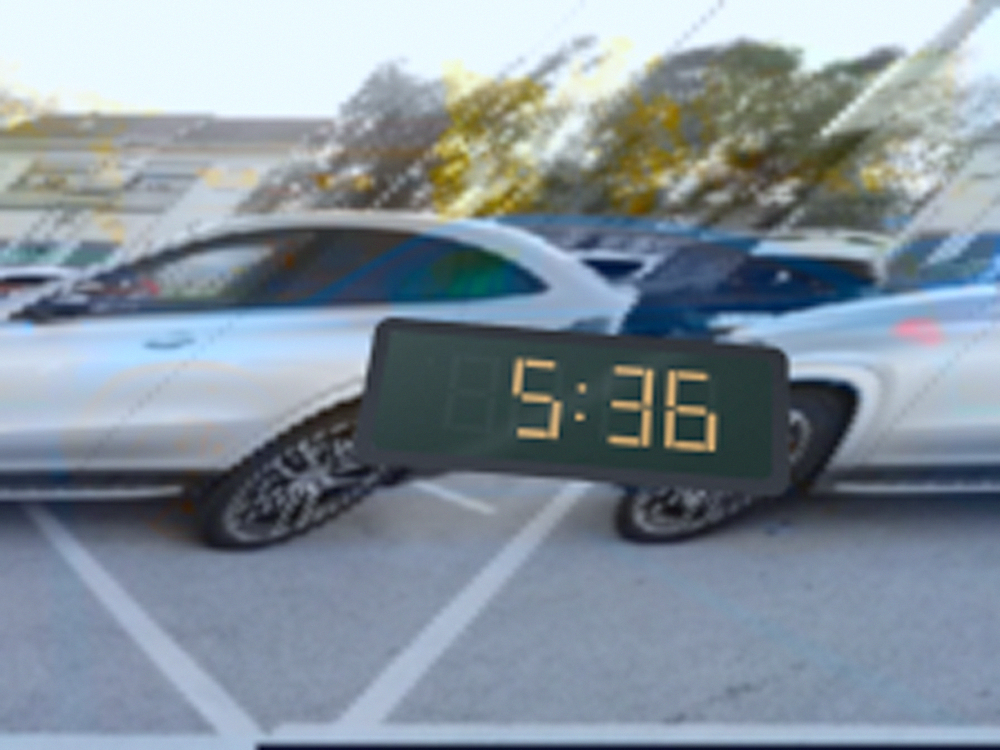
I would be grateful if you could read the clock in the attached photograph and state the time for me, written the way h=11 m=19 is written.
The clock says h=5 m=36
